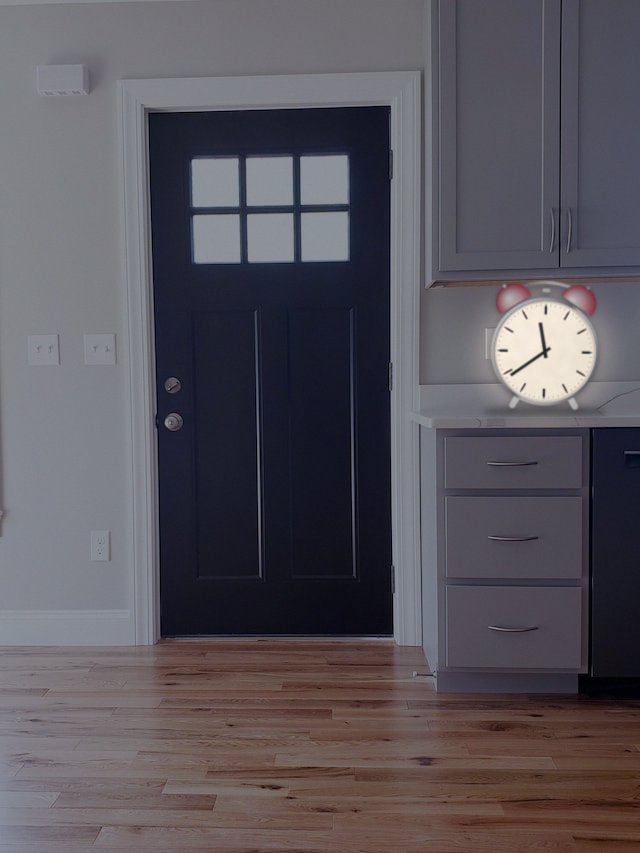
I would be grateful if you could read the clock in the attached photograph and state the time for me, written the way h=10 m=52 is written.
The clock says h=11 m=39
